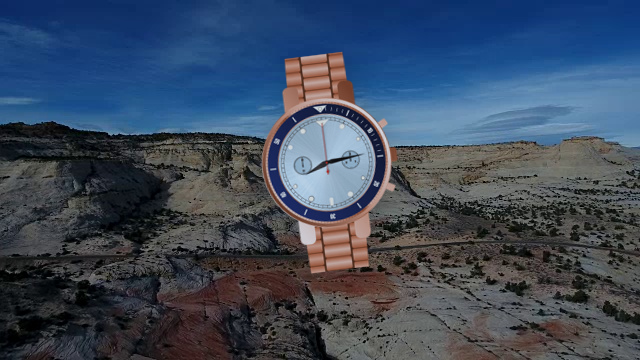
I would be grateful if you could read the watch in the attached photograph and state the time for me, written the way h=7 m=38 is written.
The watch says h=8 m=14
